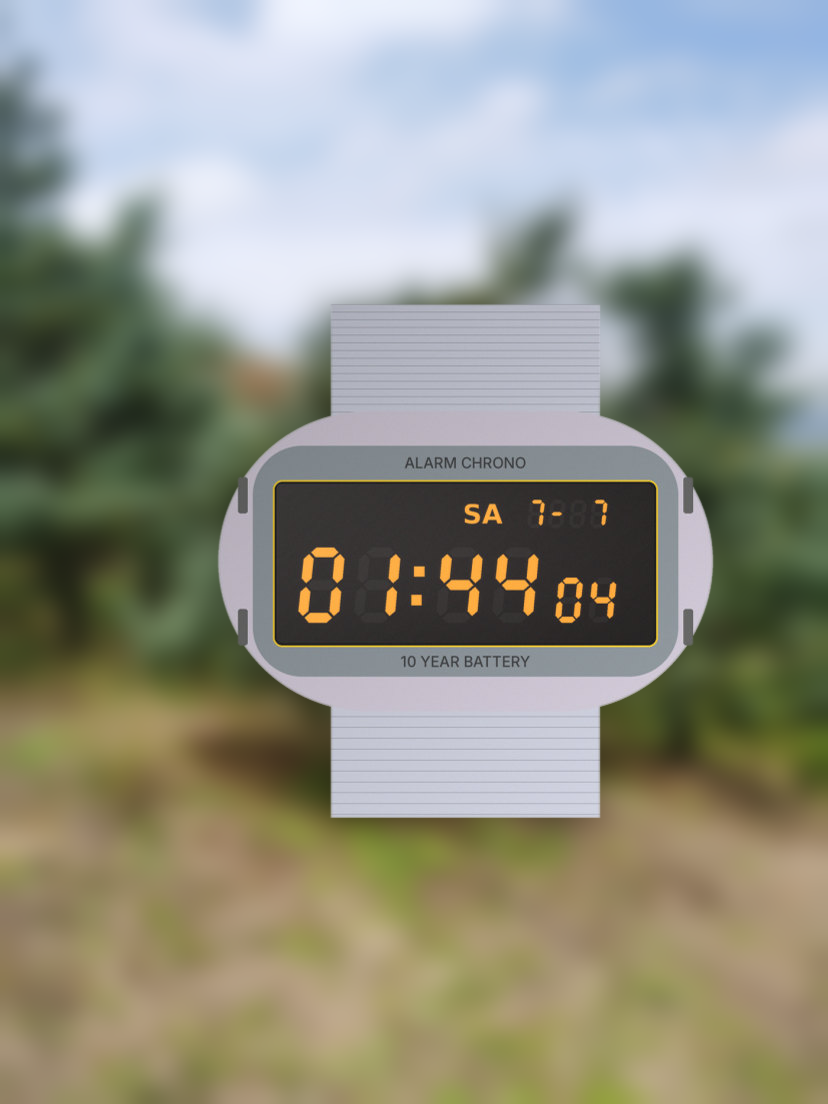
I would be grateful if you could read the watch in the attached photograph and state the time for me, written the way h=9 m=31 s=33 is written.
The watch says h=1 m=44 s=4
